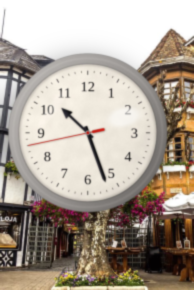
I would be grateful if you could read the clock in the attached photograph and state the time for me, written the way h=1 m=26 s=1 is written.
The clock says h=10 m=26 s=43
